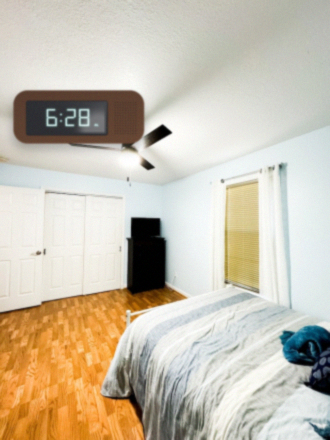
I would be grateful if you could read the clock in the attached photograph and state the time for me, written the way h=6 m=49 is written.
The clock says h=6 m=28
